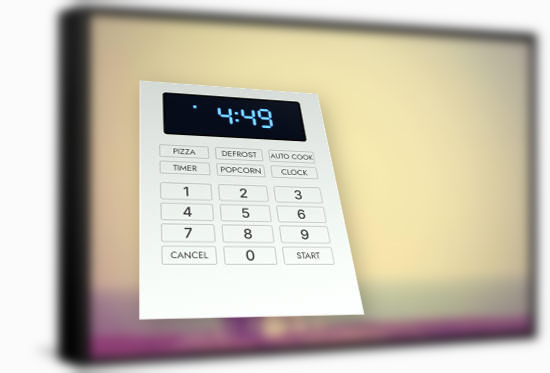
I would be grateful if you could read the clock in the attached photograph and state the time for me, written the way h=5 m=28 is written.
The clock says h=4 m=49
